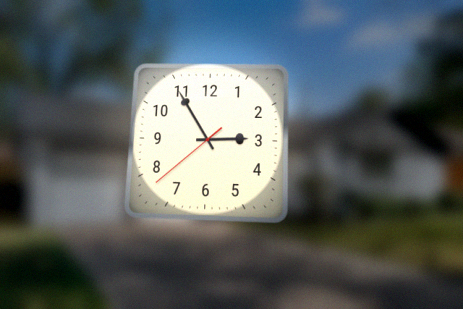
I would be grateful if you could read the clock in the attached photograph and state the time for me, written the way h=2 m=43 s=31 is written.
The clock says h=2 m=54 s=38
